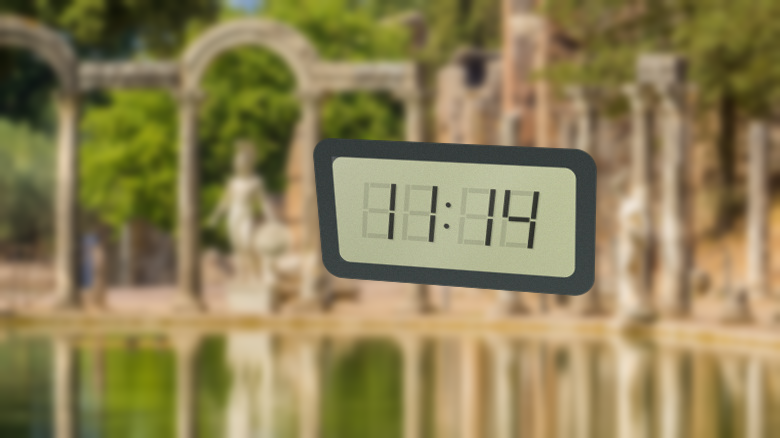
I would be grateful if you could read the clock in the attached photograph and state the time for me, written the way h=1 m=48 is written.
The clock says h=11 m=14
